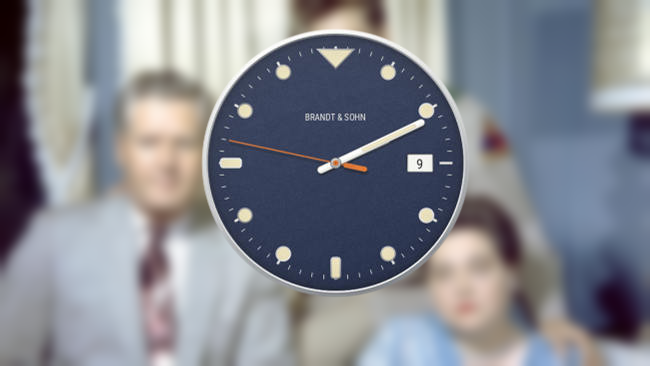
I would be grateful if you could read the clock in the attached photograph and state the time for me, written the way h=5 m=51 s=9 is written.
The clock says h=2 m=10 s=47
